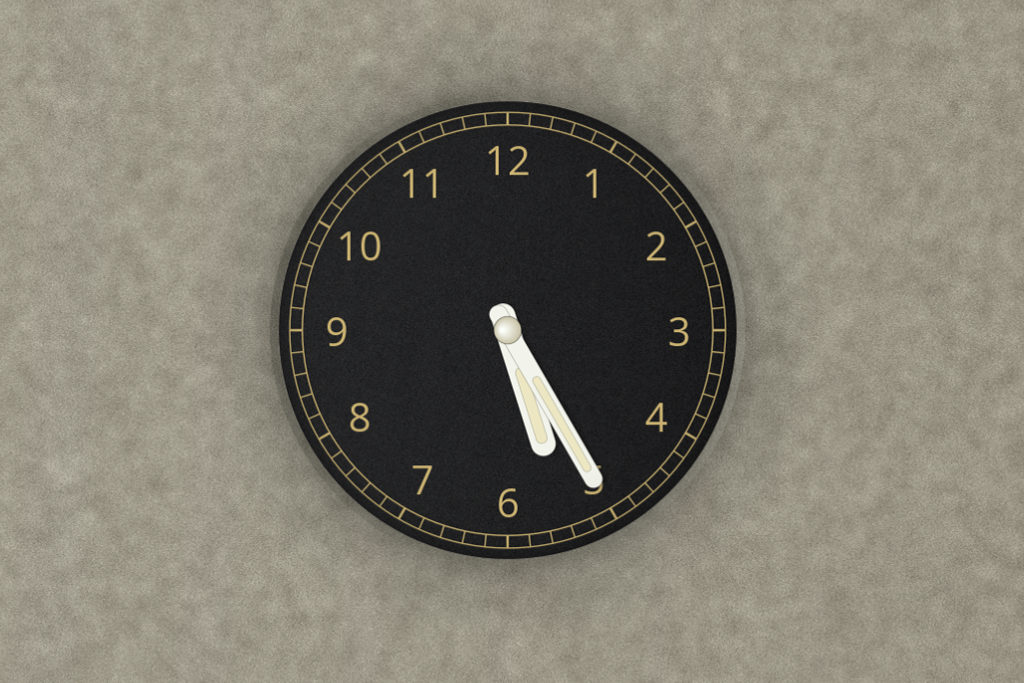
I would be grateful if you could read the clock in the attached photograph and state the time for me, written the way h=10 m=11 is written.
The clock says h=5 m=25
